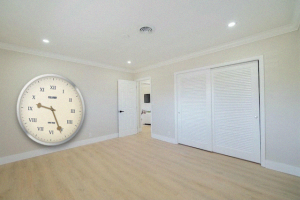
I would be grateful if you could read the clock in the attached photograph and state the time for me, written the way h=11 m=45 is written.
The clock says h=9 m=26
